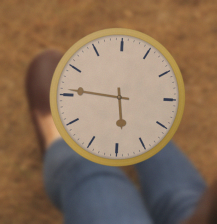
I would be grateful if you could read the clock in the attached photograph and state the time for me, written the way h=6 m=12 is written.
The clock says h=5 m=46
